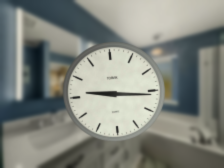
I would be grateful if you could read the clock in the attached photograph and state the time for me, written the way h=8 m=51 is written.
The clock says h=9 m=16
